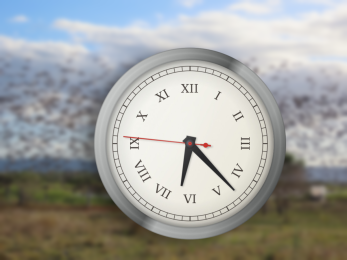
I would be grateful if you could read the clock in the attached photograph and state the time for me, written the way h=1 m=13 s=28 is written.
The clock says h=6 m=22 s=46
